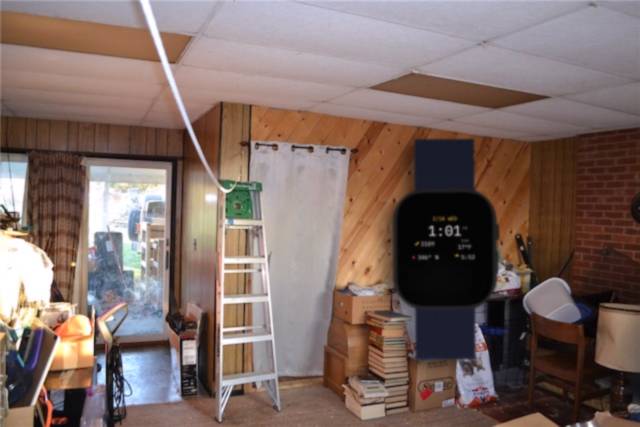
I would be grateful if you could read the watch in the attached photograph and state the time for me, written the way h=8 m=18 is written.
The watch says h=1 m=1
